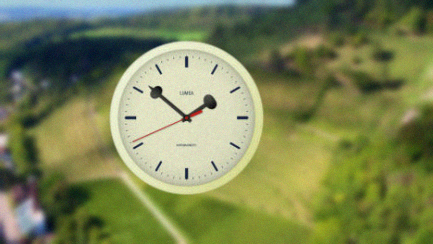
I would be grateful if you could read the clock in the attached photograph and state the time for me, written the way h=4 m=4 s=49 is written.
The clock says h=1 m=51 s=41
